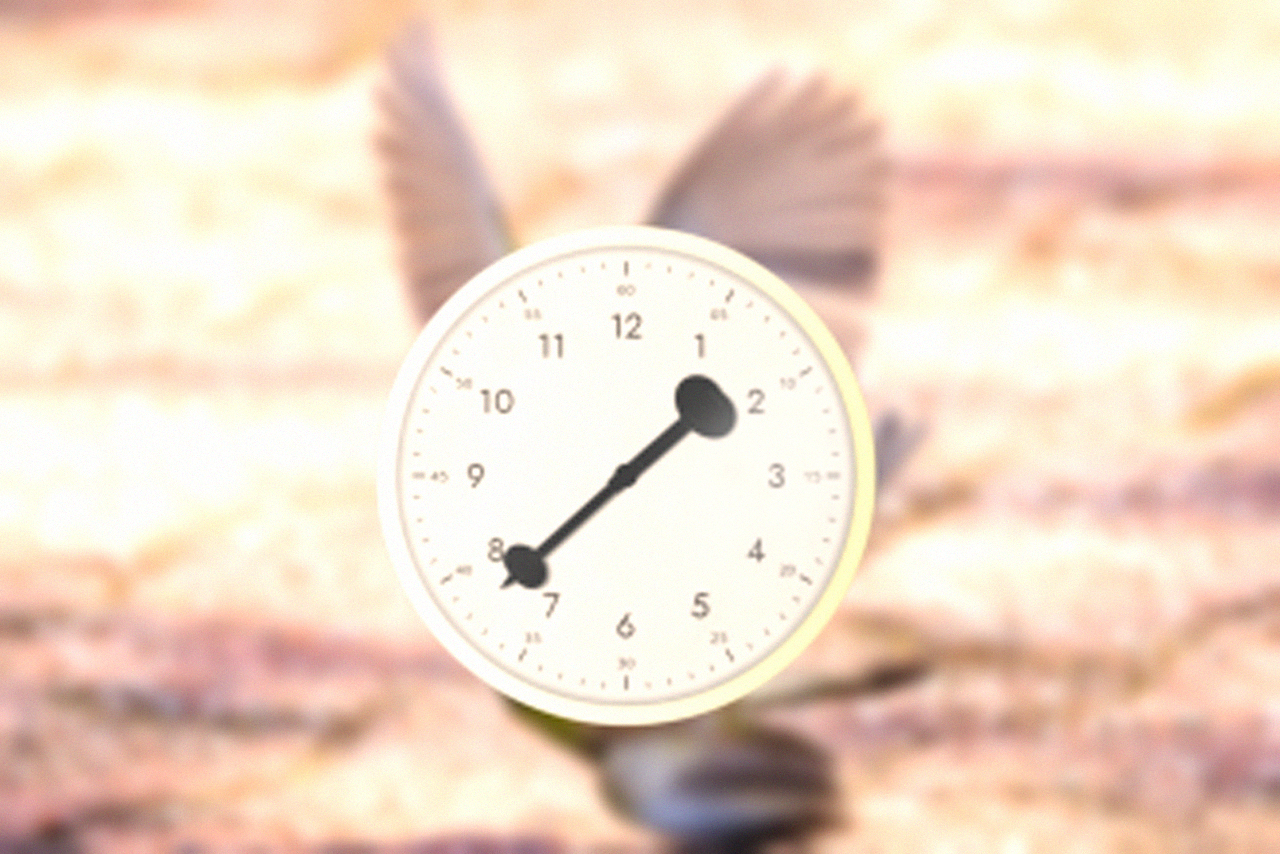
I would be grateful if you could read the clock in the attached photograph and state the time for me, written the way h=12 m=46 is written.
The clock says h=1 m=38
